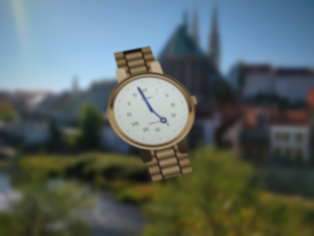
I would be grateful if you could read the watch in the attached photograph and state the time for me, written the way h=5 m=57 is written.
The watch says h=4 m=58
